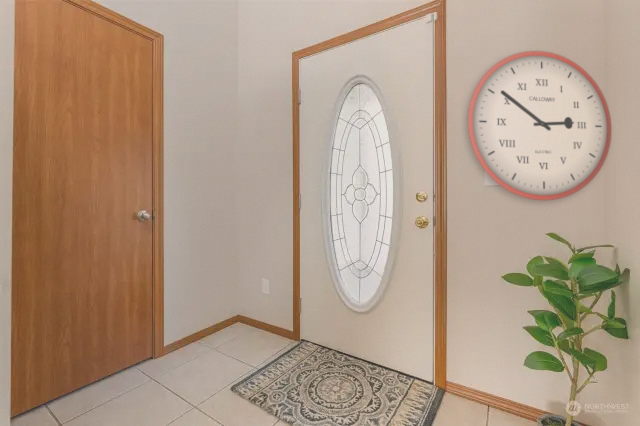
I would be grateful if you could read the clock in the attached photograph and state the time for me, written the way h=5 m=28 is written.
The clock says h=2 m=51
